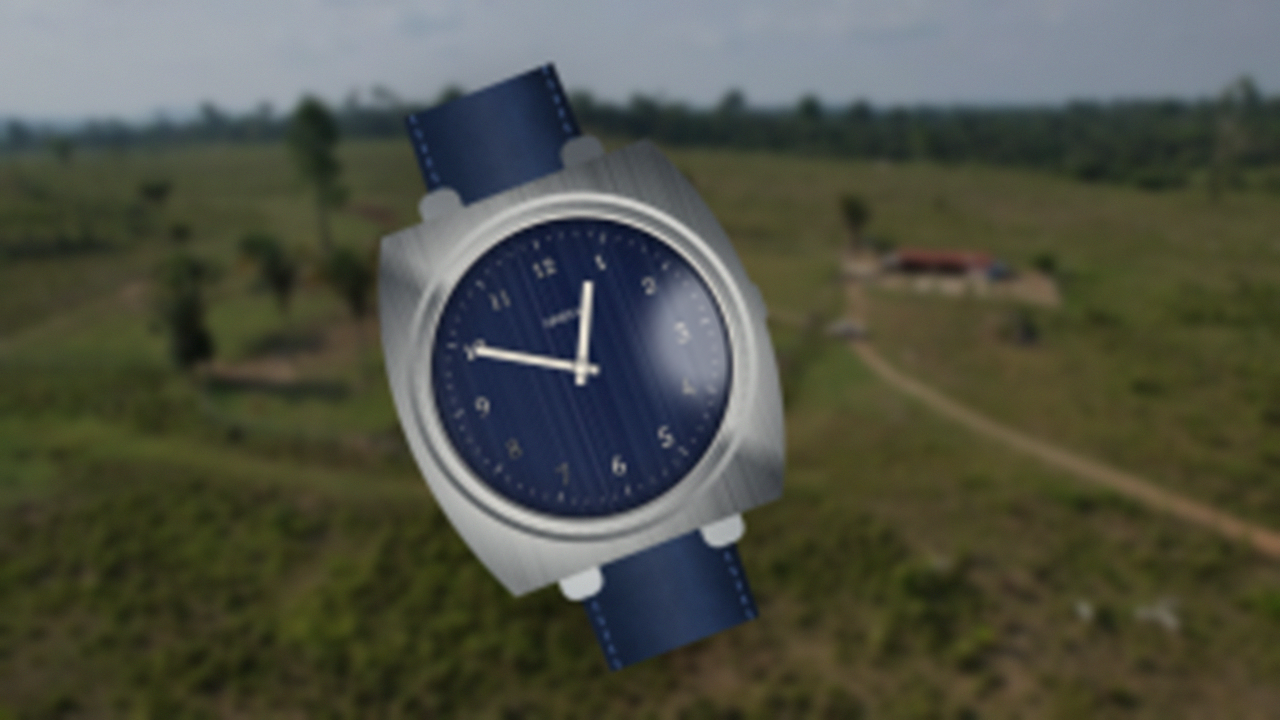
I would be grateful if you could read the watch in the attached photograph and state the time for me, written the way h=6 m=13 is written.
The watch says h=12 m=50
